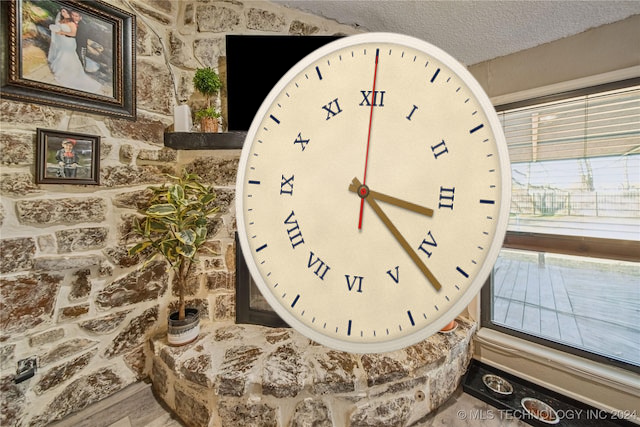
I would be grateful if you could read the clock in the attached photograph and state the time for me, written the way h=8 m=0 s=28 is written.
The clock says h=3 m=22 s=0
